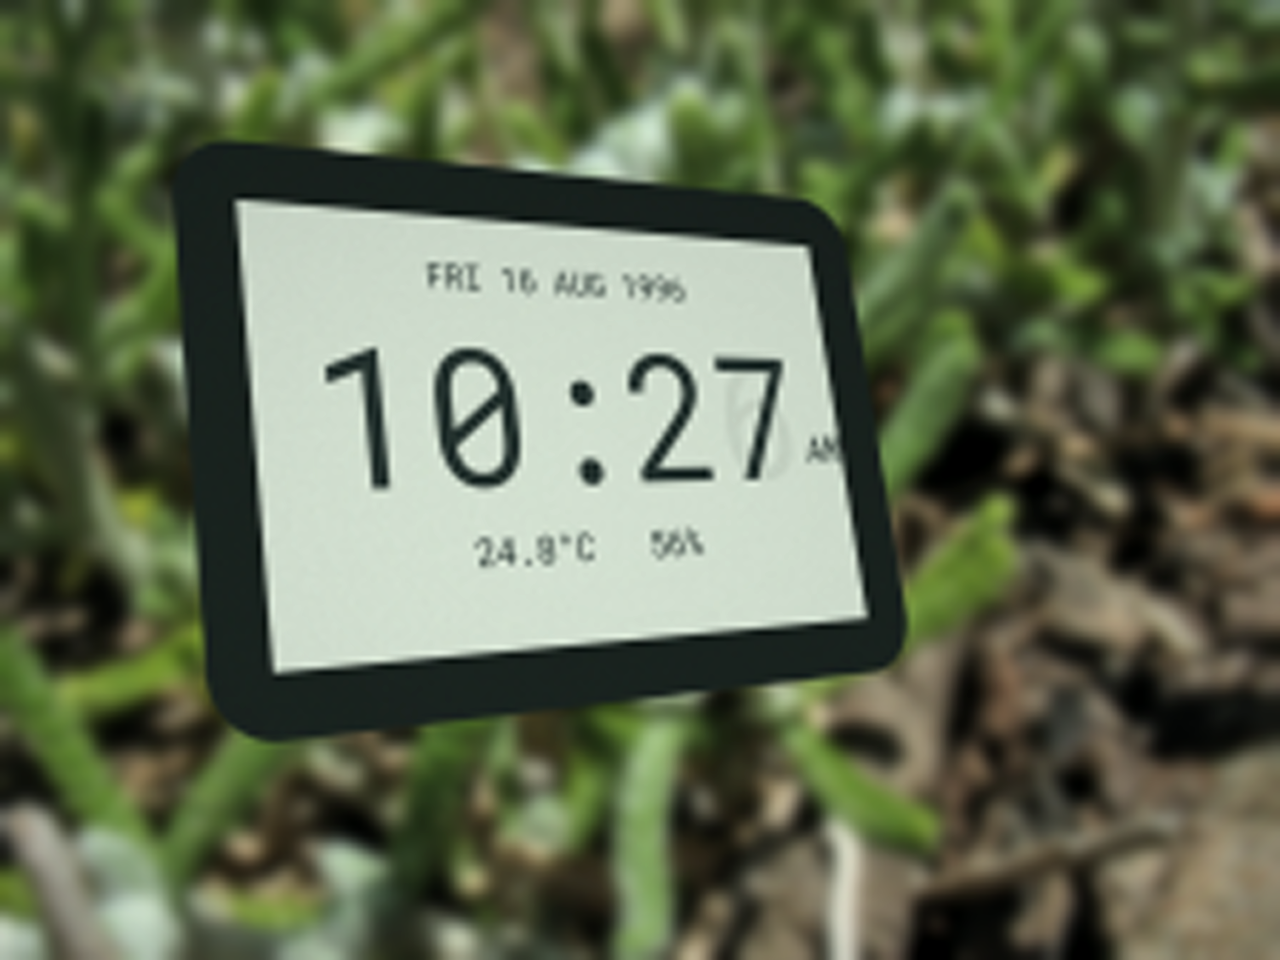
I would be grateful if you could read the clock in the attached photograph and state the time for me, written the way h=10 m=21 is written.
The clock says h=10 m=27
